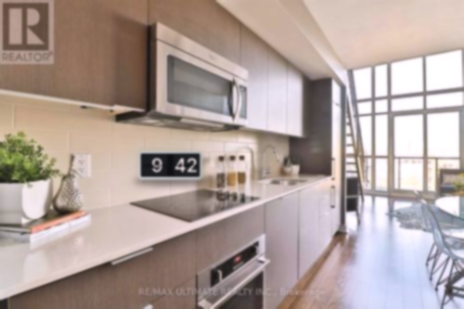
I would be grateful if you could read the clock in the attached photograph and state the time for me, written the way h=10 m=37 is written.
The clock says h=9 m=42
